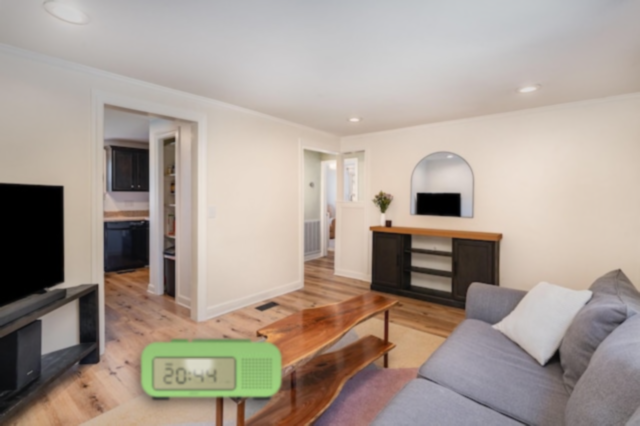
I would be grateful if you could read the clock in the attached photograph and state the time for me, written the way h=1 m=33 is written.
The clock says h=20 m=44
